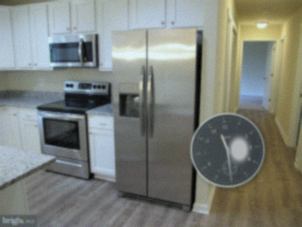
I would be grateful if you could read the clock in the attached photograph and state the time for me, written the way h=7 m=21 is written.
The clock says h=11 m=30
